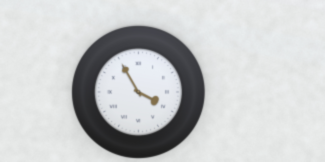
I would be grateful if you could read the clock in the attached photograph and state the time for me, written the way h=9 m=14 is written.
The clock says h=3 m=55
